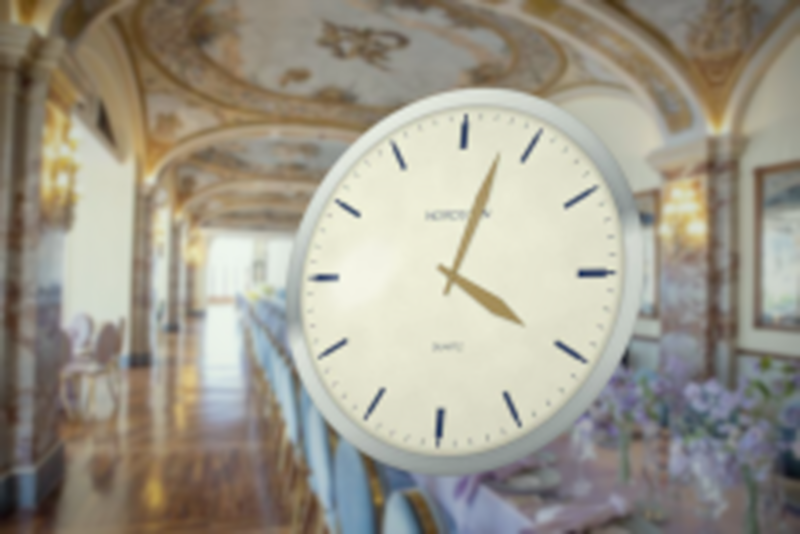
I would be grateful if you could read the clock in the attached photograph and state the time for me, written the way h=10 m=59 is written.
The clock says h=4 m=3
